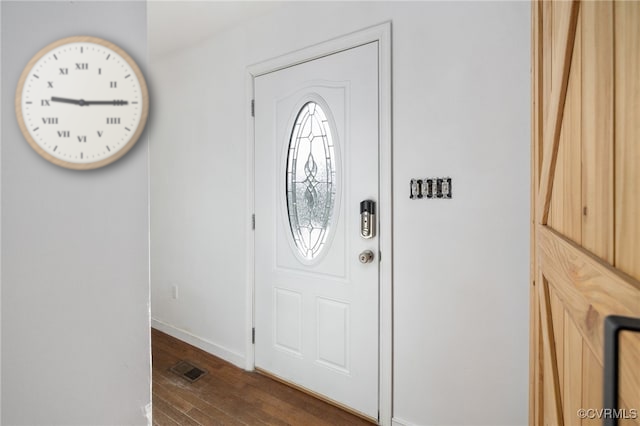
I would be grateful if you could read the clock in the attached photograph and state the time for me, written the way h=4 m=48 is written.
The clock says h=9 m=15
